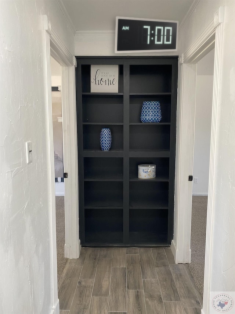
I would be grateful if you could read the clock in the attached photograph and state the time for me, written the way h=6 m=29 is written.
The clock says h=7 m=0
